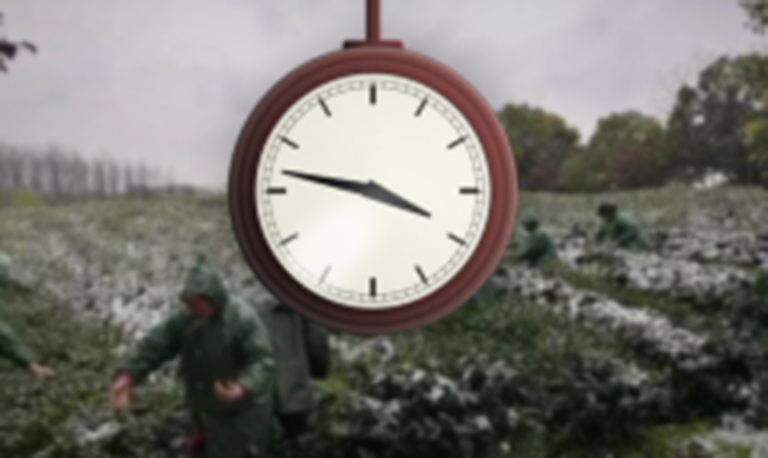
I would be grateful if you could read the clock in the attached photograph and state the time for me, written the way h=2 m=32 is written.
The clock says h=3 m=47
